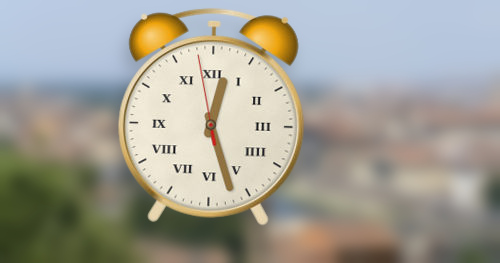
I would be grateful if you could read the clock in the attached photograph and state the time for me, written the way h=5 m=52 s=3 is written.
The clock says h=12 m=26 s=58
